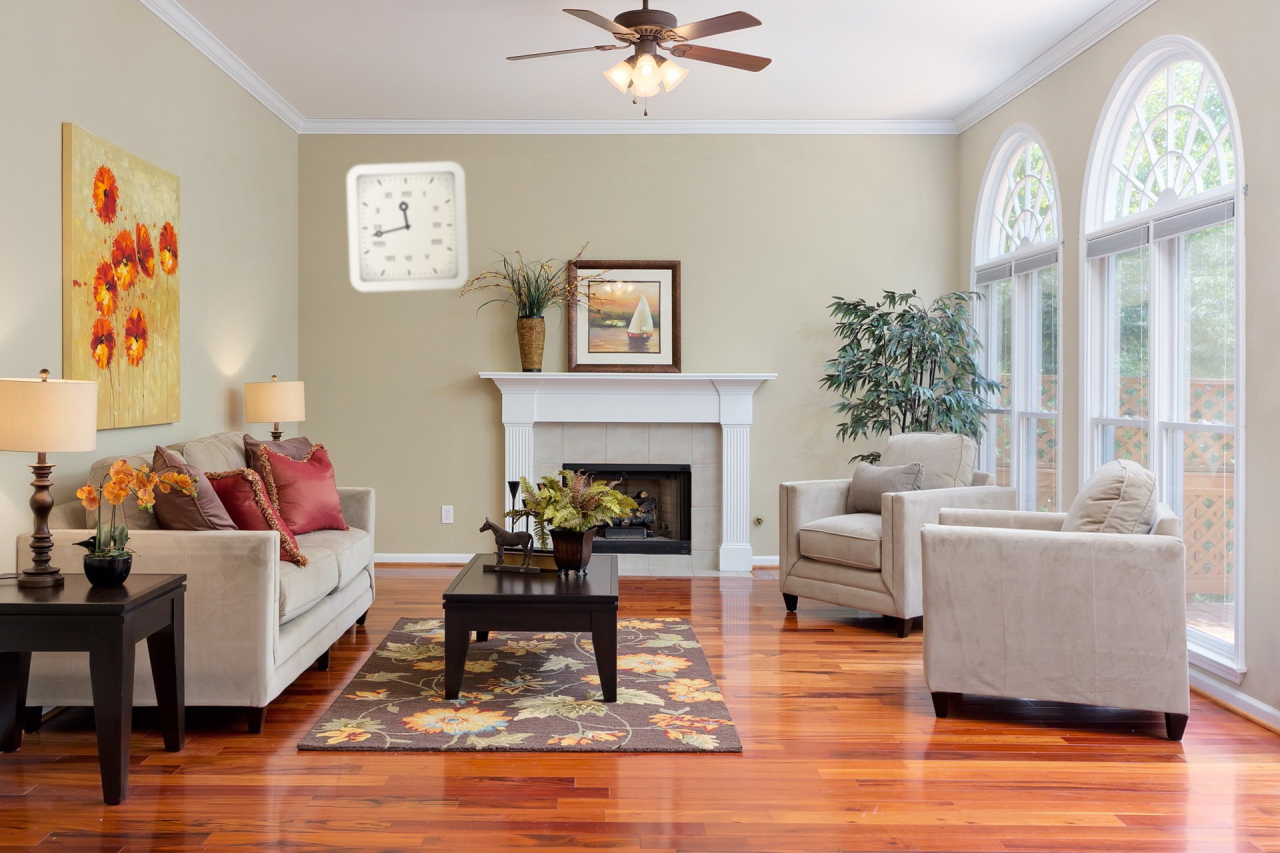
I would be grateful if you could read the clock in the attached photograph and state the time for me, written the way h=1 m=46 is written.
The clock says h=11 m=43
